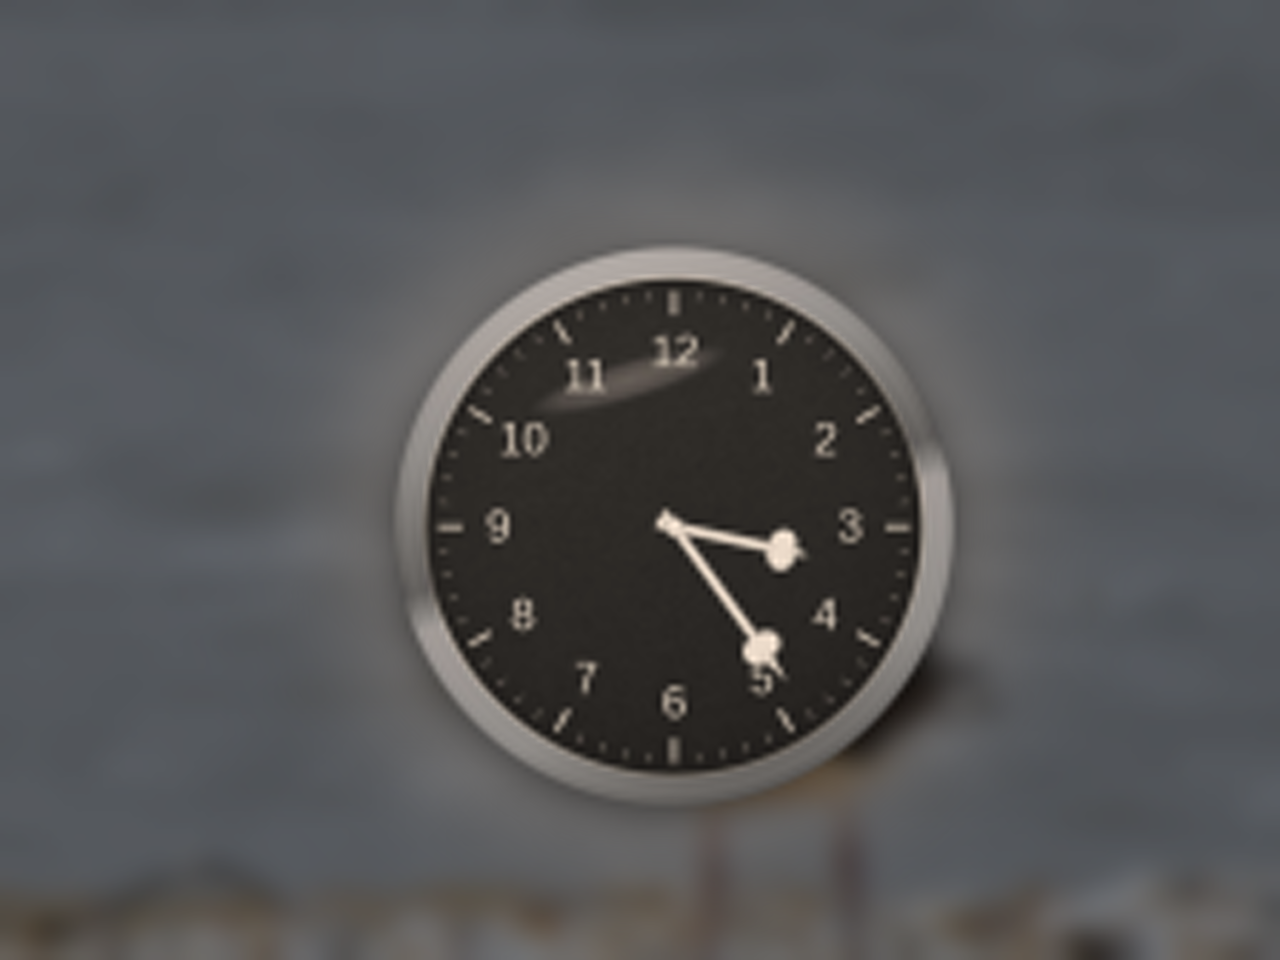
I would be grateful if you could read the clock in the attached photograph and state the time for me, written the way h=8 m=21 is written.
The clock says h=3 m=24
